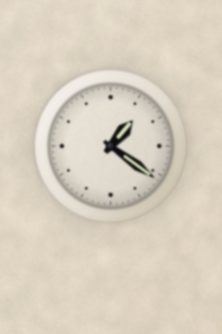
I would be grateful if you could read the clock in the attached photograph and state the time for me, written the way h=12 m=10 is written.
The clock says h=1 m=21
